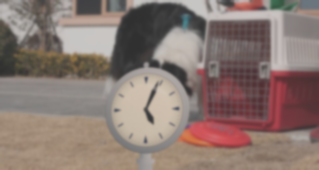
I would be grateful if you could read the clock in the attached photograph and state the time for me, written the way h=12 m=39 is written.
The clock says h=5 m=4
